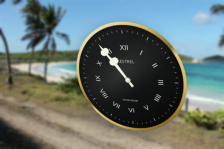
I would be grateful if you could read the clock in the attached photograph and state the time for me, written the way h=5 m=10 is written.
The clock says h=10 m=54
